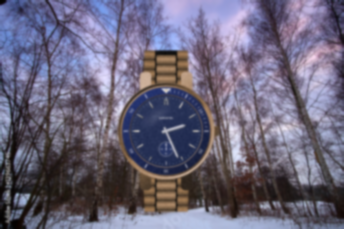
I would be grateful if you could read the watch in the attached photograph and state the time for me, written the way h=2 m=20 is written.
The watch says h=2 m=26
